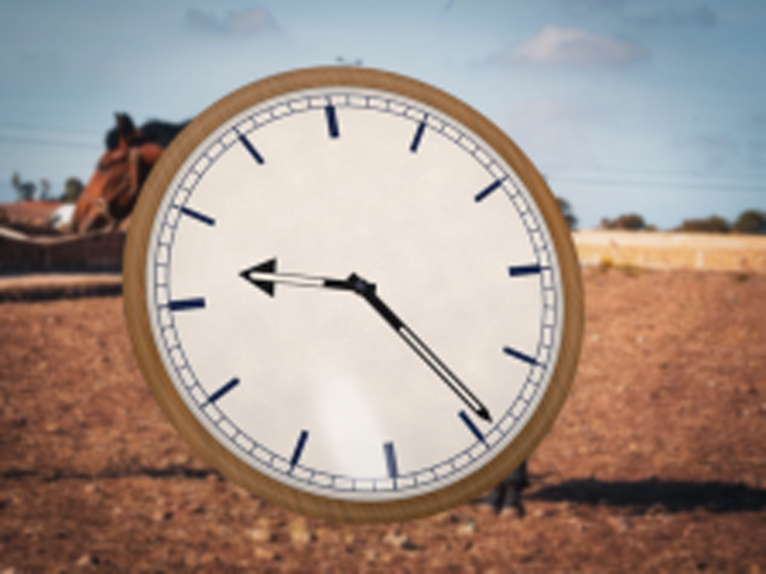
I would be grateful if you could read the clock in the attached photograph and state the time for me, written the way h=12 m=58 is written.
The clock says h=9 m=24
